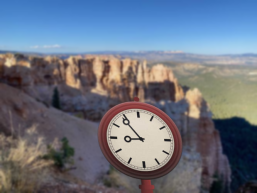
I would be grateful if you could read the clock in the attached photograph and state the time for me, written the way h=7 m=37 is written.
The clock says h=8 m=54
